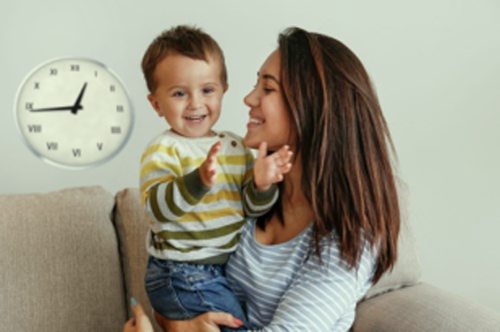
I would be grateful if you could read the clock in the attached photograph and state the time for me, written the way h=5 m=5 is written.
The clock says h=12 m=44
